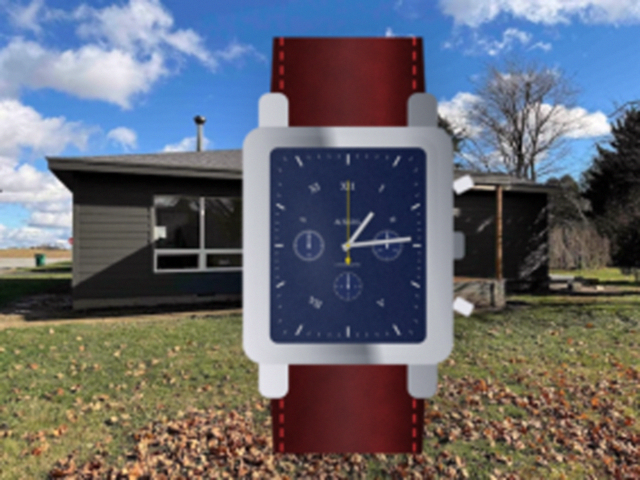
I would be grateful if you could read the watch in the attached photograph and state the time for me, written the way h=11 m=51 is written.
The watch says h=1 m=14
